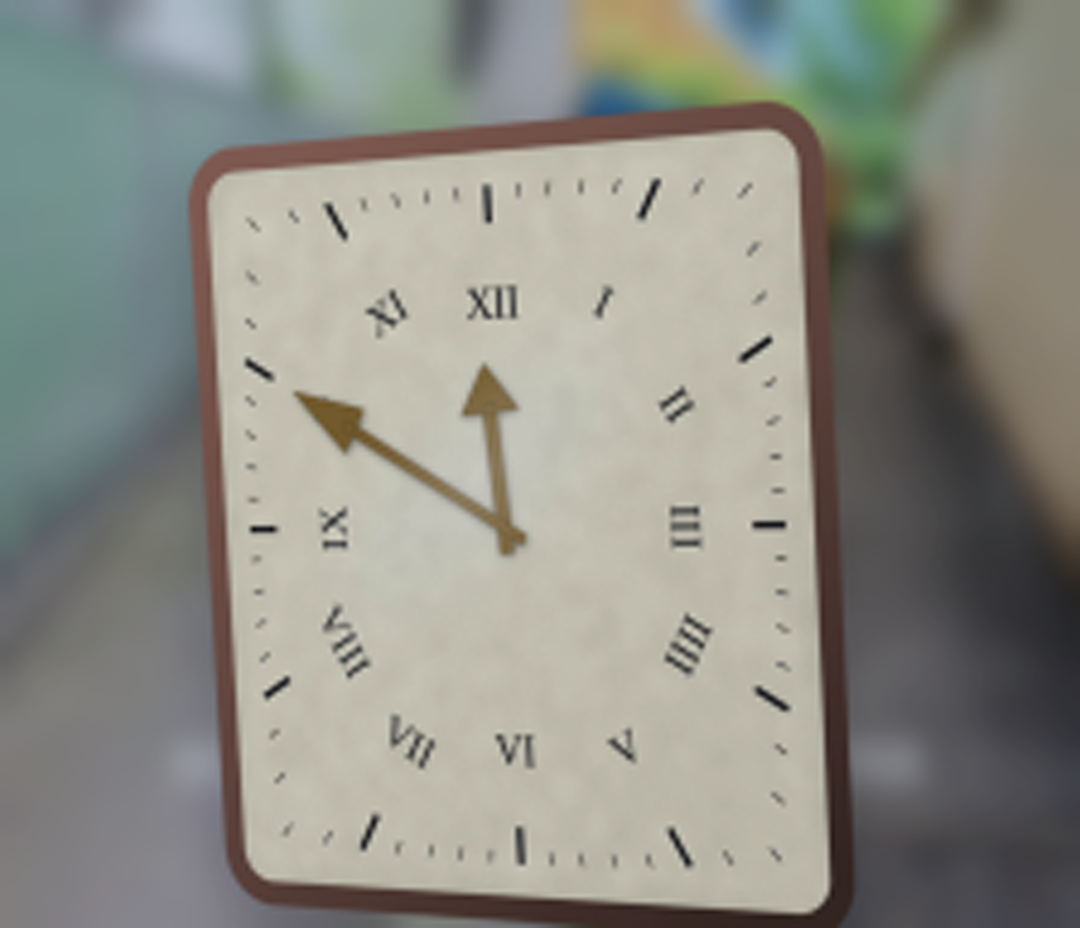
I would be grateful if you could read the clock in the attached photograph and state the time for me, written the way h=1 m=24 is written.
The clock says h=11 m=50
